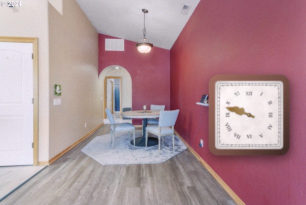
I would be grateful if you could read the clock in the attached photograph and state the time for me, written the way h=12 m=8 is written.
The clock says h=9 m=48
